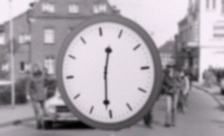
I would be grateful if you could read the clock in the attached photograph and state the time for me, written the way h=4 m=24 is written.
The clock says h=12 m=31
